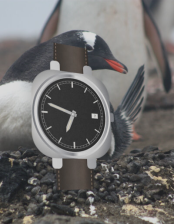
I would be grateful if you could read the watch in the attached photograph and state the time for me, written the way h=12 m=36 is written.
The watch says h=6 m=48
